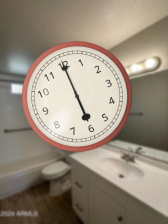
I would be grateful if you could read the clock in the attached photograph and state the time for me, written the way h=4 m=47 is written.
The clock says h=6 m=0
